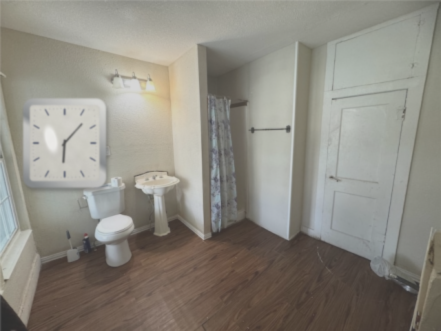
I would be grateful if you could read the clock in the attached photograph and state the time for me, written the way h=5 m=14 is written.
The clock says h=6 m=7
